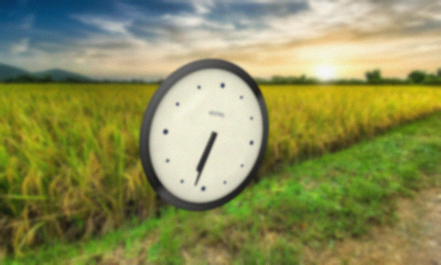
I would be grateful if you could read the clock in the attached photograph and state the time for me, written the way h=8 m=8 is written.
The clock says h=6 m=32
